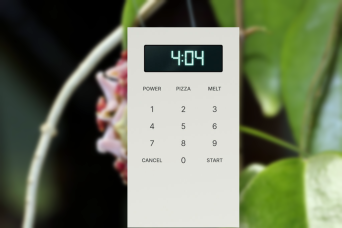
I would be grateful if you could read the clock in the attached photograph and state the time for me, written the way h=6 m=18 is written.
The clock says h=4 m=4
